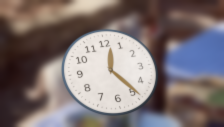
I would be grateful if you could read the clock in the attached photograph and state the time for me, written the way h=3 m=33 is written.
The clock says h=12 m=24
